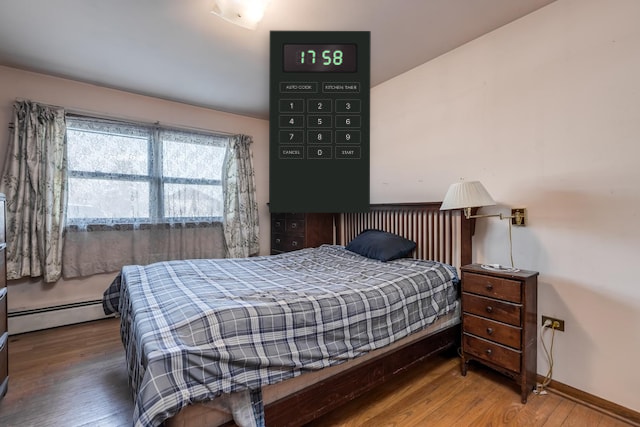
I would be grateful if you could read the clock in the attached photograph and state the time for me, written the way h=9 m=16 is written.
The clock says h=17 m=58
